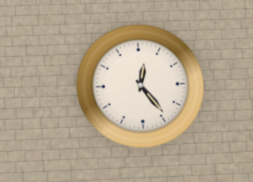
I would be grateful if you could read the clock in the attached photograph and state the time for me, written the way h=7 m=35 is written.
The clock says h=12 m=24
